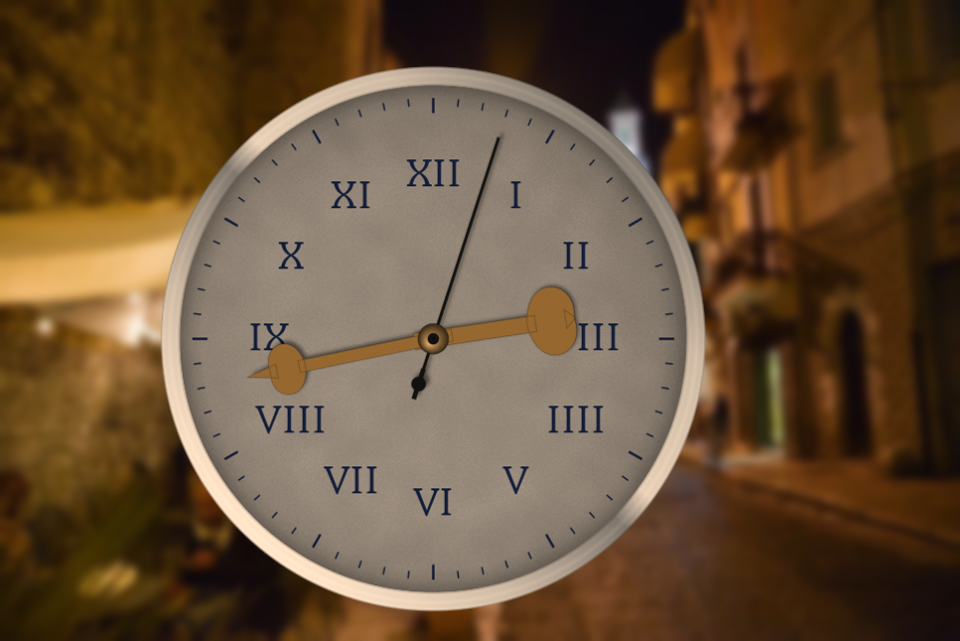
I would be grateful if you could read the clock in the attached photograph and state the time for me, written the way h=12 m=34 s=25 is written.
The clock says h=2 m=43 s=3
